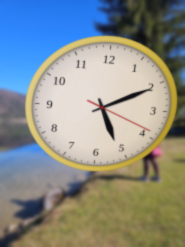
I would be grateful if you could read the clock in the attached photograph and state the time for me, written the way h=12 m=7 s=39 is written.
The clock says h=5 m=10 s=19
